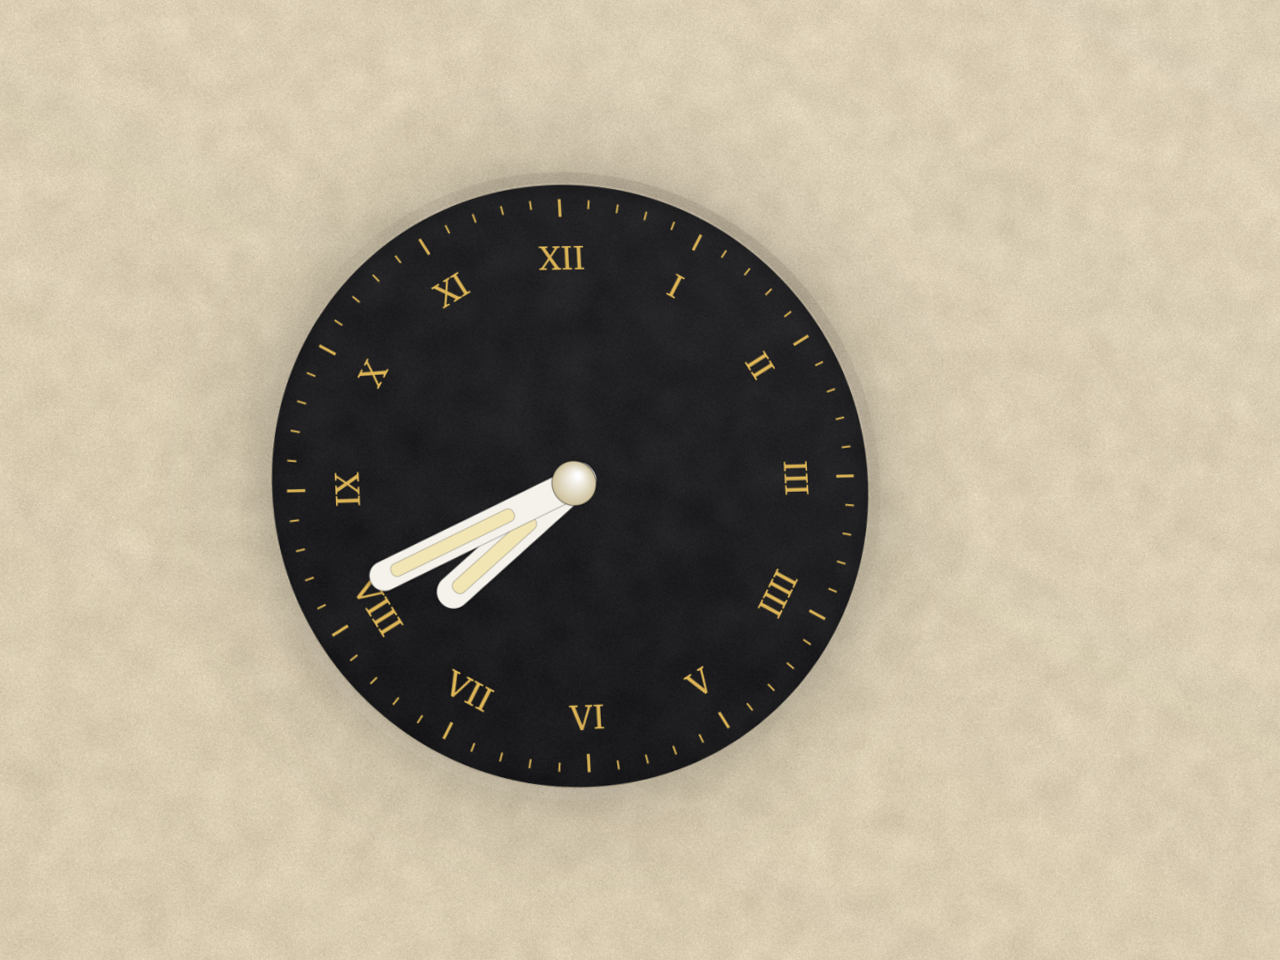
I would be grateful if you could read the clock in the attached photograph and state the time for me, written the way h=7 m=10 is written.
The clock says h=7 m=41
